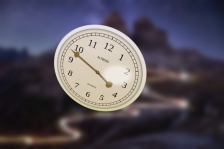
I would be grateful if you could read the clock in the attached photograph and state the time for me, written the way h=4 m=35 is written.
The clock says h=3 m=48
